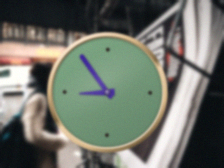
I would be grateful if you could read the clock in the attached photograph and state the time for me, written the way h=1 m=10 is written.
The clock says h=8 m=54
